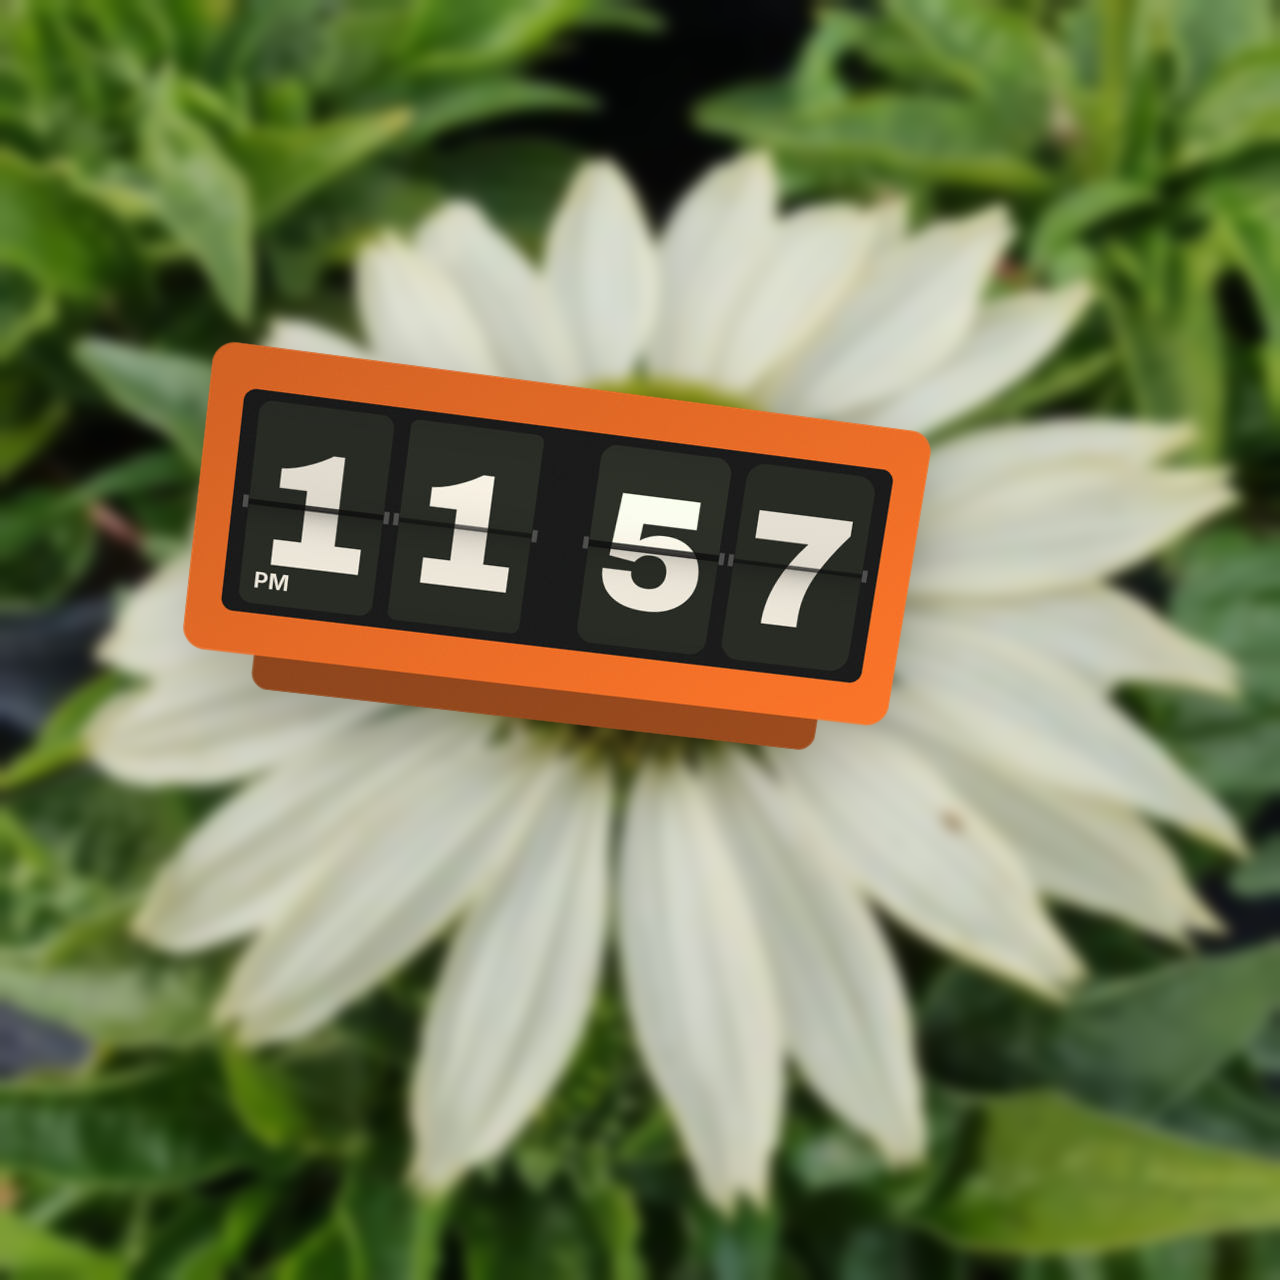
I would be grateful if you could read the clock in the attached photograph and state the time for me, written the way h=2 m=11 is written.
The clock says h=11 m=57
